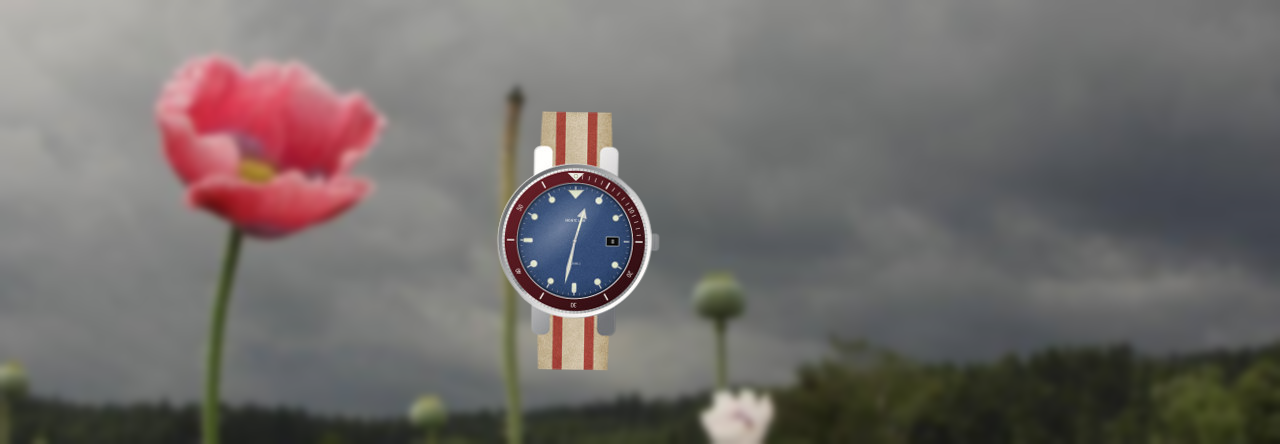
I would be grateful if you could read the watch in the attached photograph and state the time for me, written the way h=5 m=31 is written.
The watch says h=12 m=32
